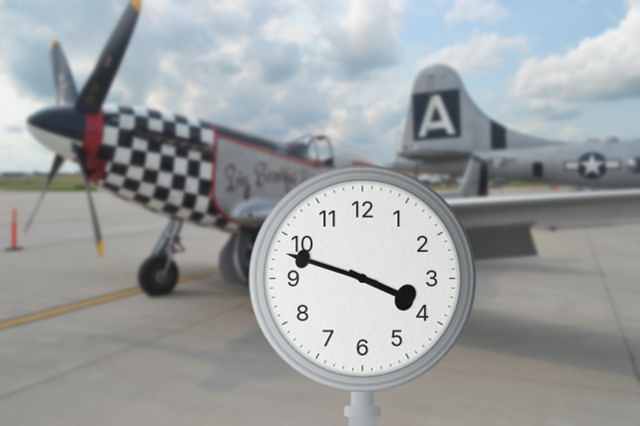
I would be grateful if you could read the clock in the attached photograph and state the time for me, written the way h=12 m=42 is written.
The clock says h=3 m=48
